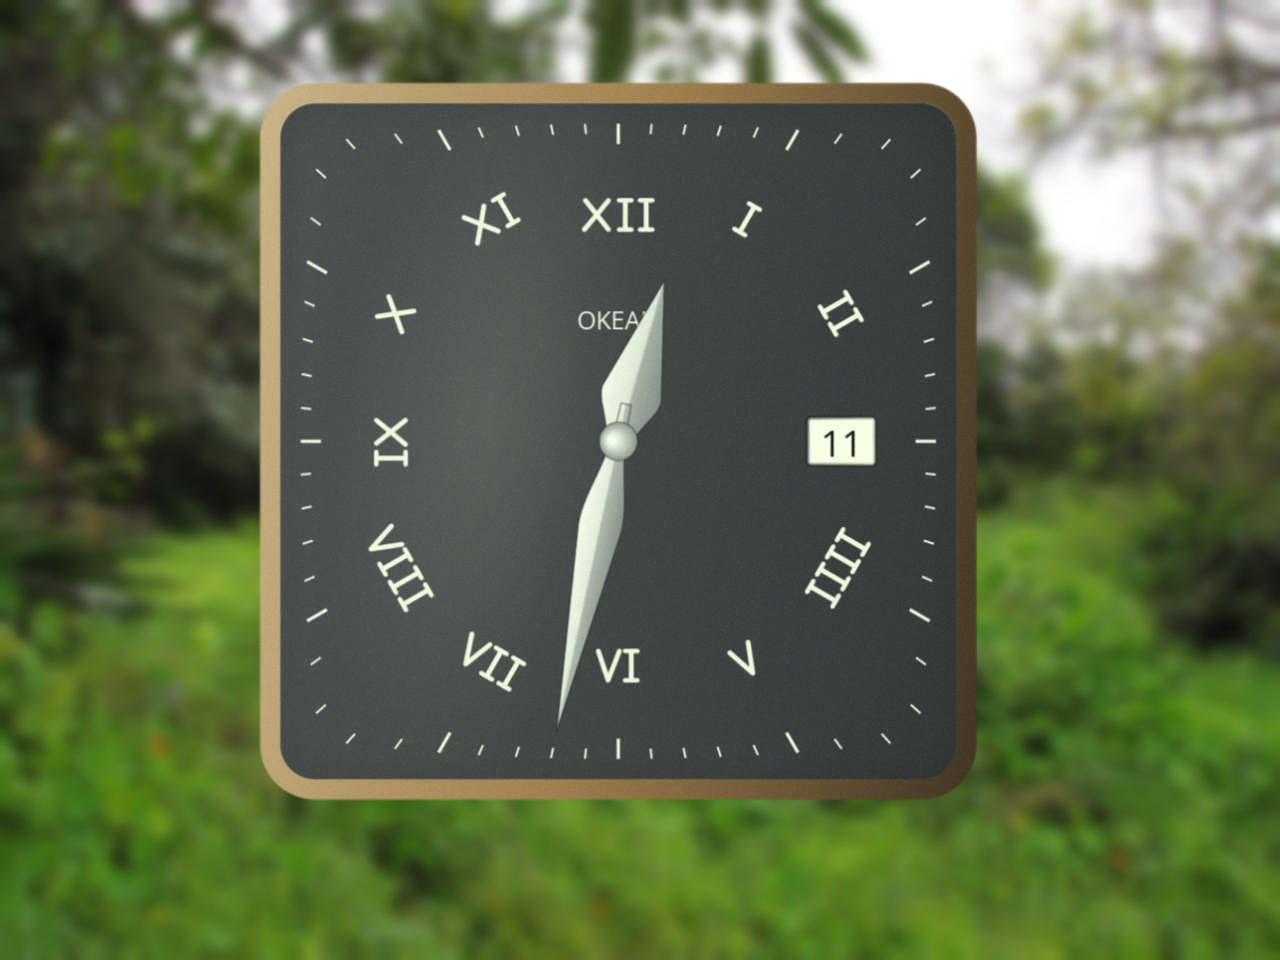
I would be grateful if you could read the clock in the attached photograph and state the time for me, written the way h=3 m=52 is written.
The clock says h=12 m=32
